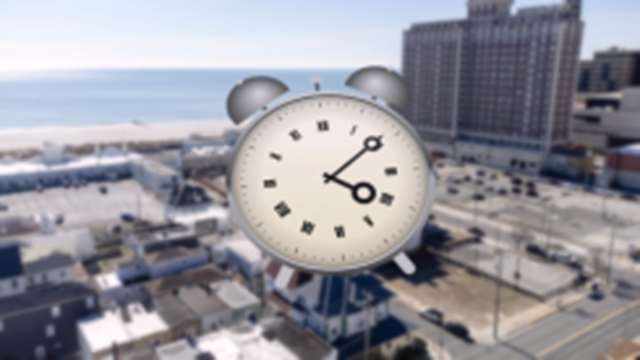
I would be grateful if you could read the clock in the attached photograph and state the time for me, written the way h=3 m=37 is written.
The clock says h=4 m=9
